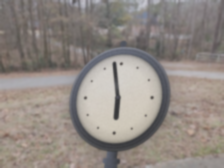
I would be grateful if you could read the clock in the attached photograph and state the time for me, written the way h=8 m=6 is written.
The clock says h=5 m=58
